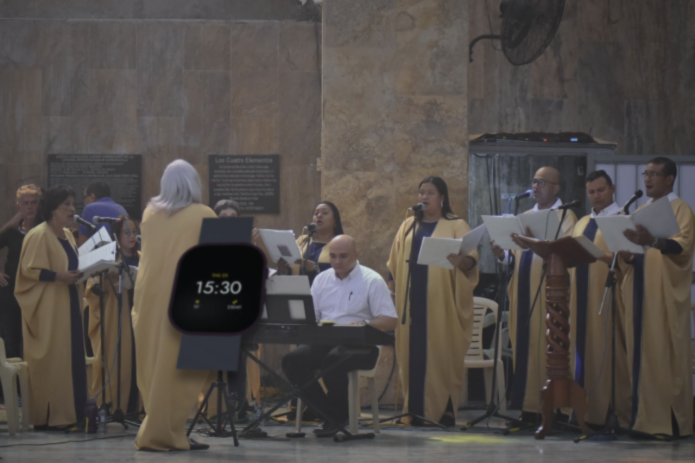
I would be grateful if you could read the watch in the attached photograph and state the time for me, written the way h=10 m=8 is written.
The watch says h=15 m=30
